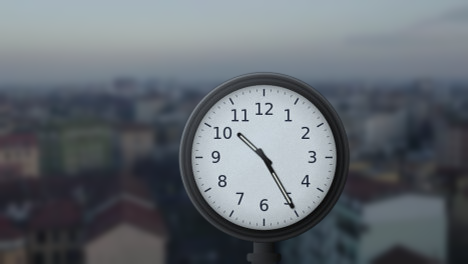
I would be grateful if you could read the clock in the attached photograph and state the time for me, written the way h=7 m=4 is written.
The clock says h=10 m=25
